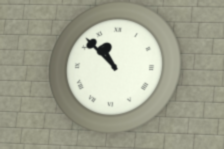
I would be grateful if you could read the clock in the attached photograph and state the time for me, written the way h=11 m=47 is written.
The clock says h=10 m=52
